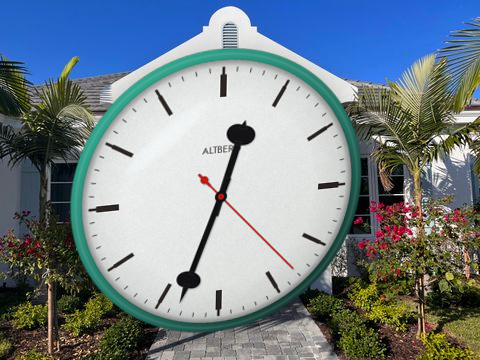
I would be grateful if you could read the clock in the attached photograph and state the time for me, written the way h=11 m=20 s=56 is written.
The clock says h=12 m=33 s=23
